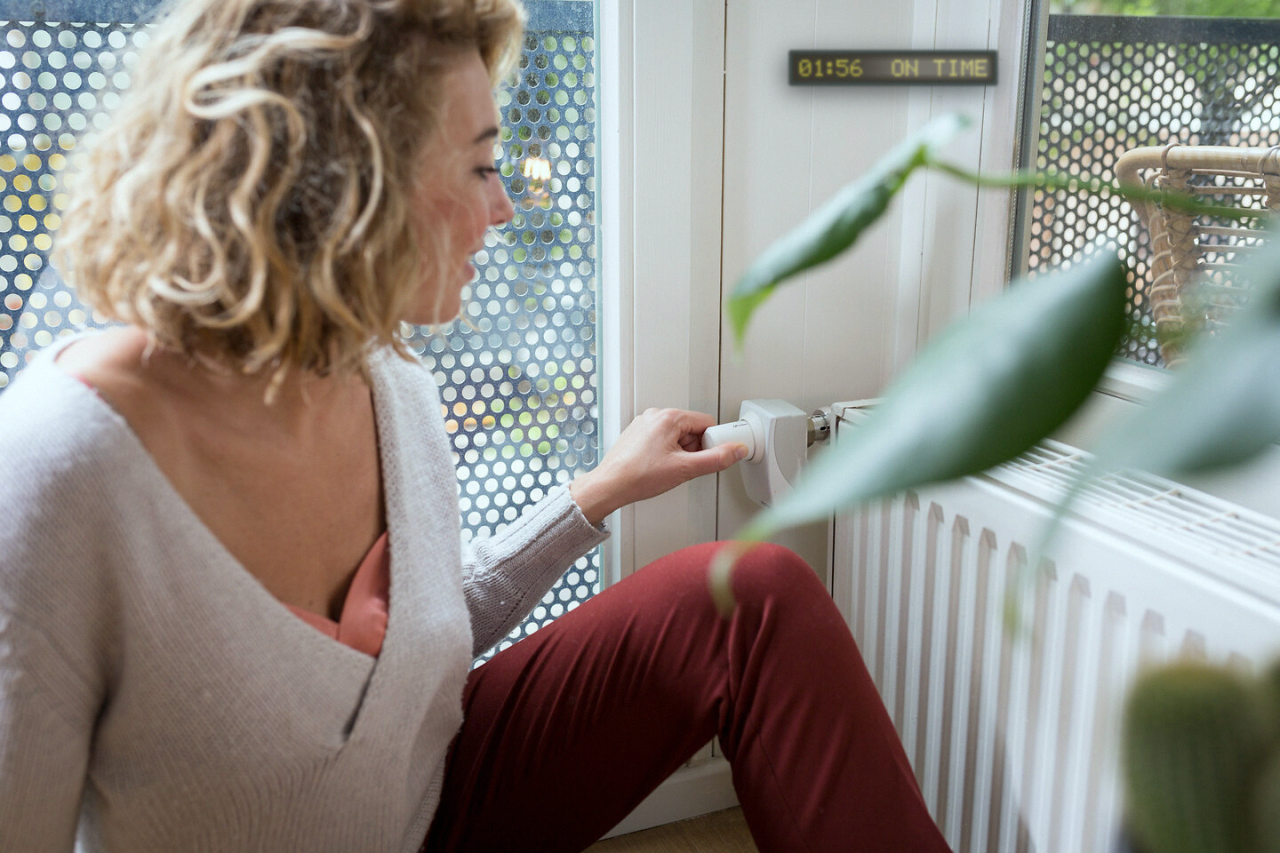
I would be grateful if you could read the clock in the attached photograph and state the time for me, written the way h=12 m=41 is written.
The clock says h=1 m=56
